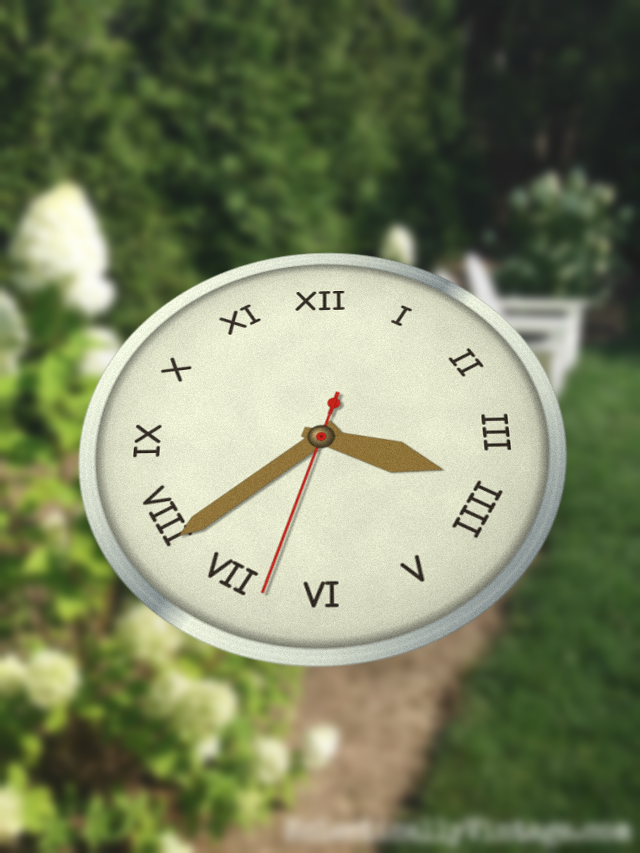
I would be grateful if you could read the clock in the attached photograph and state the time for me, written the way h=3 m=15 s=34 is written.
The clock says h=3 m=38 s=33
